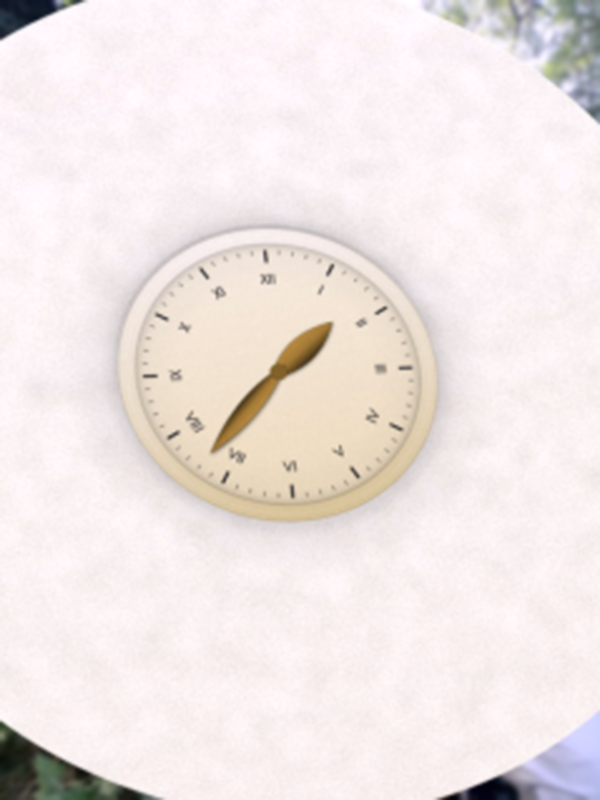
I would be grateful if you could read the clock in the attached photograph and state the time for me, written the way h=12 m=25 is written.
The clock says h=1 m=37
